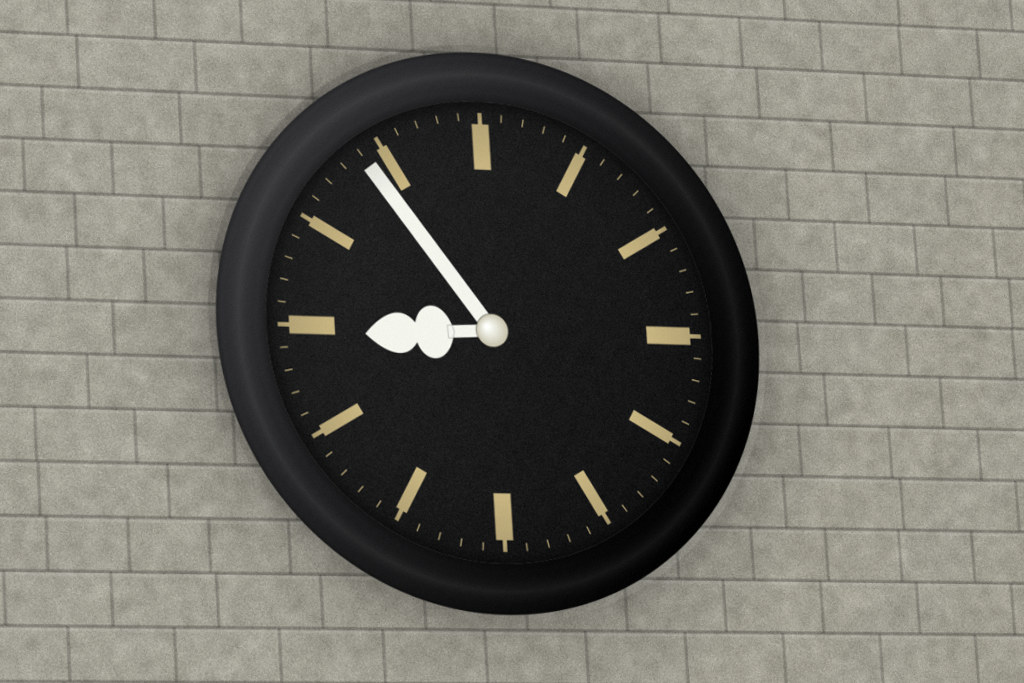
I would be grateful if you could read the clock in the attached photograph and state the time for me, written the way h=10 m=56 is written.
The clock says h=8 m=54
